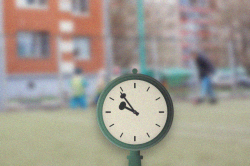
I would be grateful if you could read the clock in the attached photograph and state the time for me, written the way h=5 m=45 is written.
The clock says h=9 m=54
